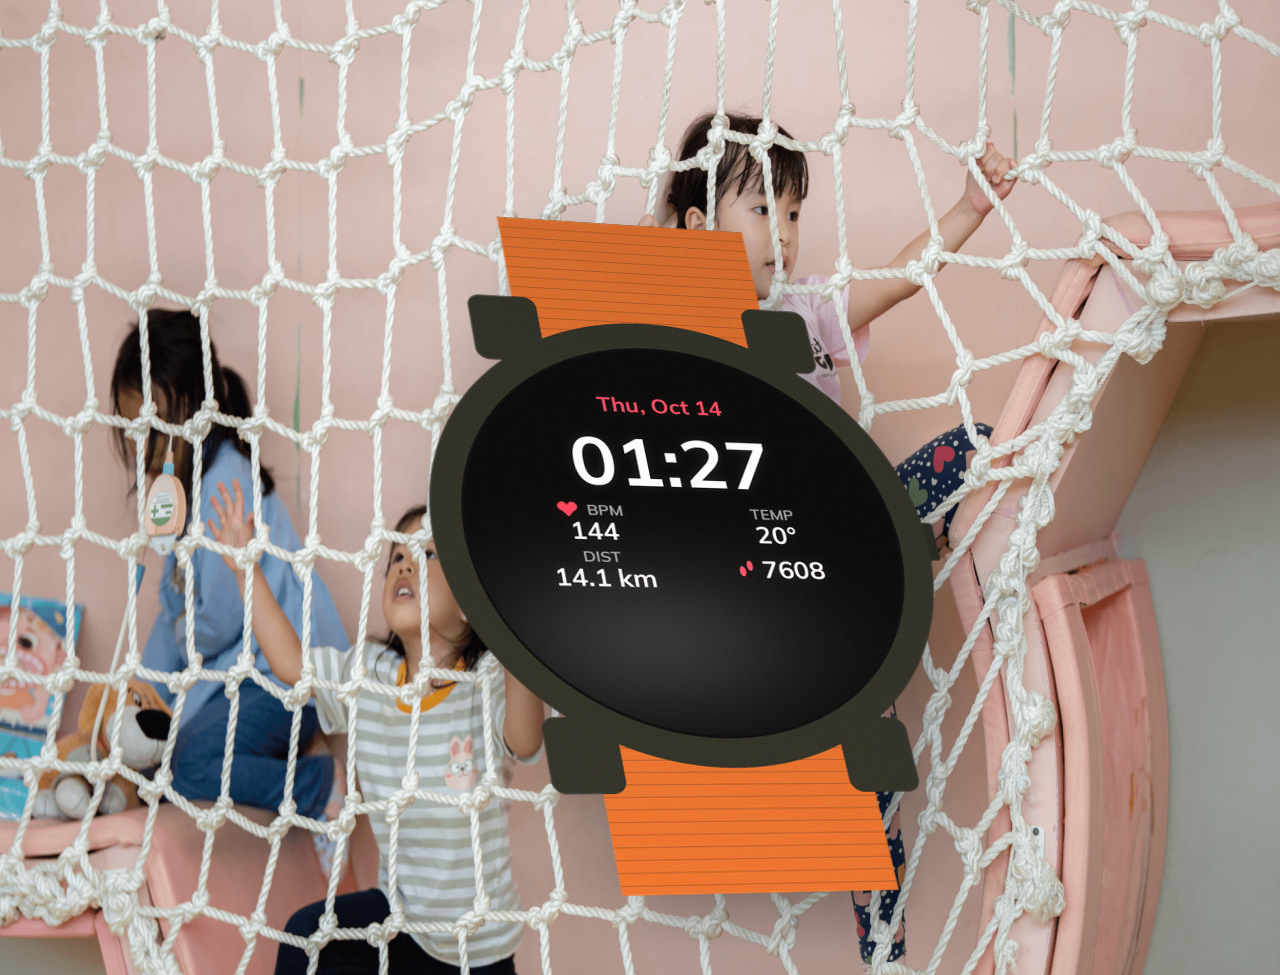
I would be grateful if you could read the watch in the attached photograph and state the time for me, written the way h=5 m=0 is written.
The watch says h=1 m=27
